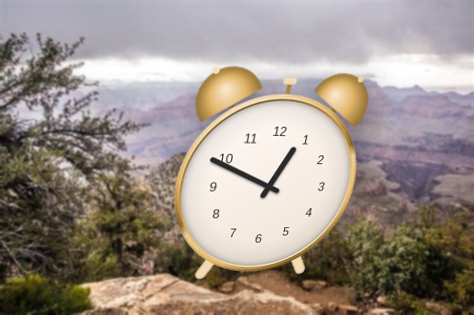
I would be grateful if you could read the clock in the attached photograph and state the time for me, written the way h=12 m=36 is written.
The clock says h=12 m=49
